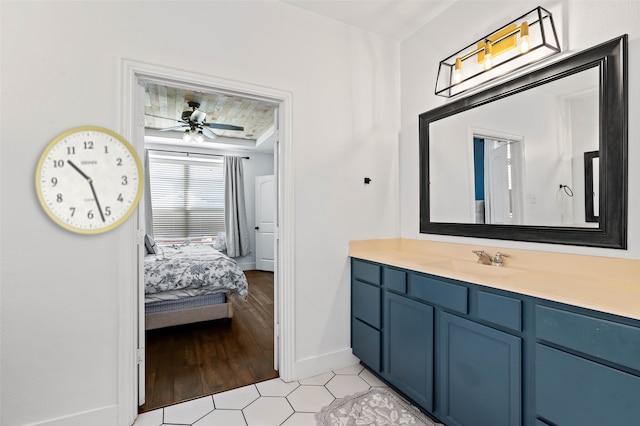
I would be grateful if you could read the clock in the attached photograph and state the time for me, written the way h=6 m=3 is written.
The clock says h=10 m=27
